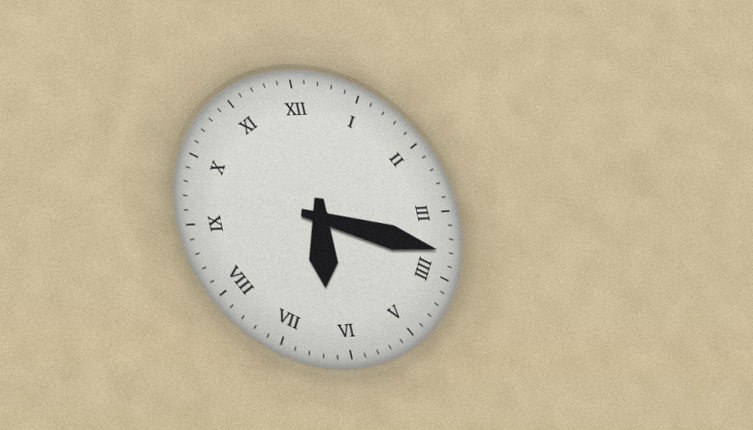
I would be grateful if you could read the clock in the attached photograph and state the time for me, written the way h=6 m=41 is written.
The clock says h=6 m=18
